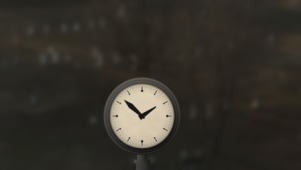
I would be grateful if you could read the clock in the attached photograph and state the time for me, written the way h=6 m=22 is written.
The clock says h=1 m=52
